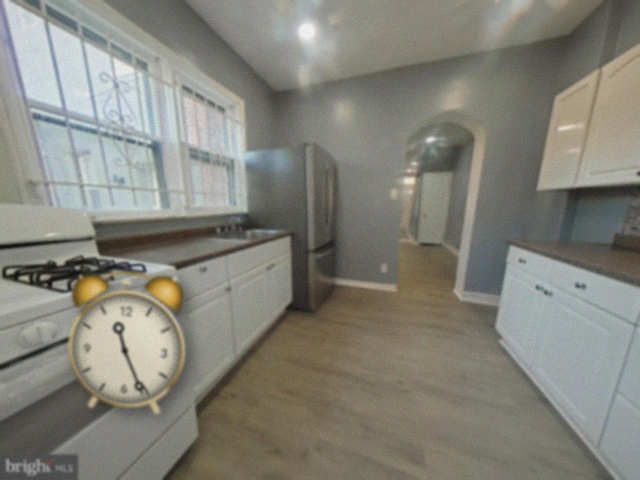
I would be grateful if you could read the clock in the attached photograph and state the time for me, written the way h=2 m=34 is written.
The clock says h=11 m=26
